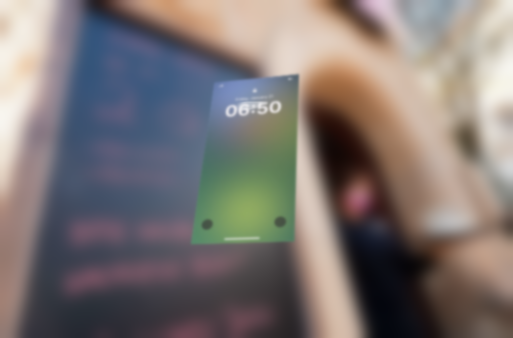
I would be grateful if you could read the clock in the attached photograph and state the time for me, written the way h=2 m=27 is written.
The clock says h=6 m=50
